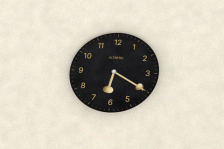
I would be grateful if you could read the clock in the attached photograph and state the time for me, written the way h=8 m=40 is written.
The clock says h=6 m=20
